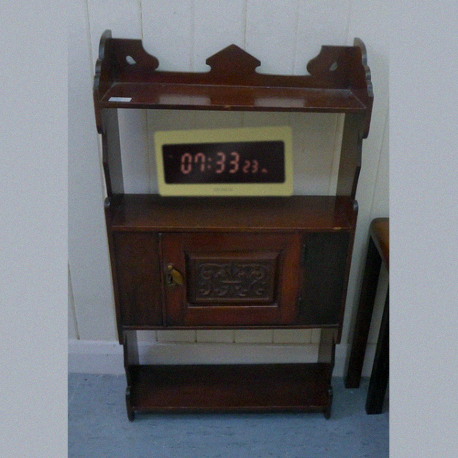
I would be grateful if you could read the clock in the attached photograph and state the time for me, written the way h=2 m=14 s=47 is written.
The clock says h=7 m=33 s=23
